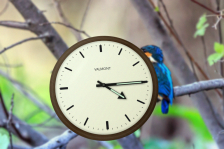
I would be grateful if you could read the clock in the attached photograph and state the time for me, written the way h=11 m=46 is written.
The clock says h=4 m=15
